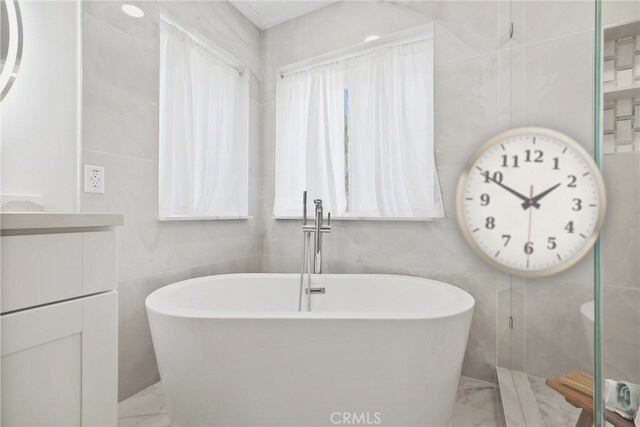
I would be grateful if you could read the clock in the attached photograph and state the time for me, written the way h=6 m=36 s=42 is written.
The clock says h=1 m=49 s=30
